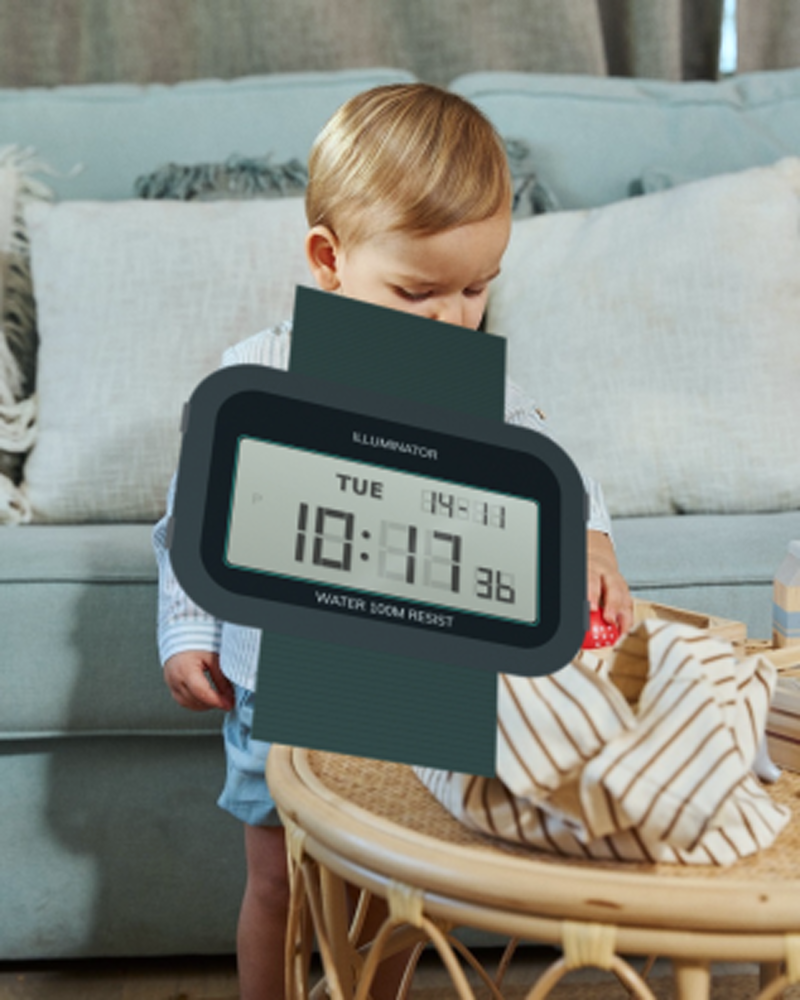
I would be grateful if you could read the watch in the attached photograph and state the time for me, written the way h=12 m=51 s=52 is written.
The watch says h=10 m=17 s=36
